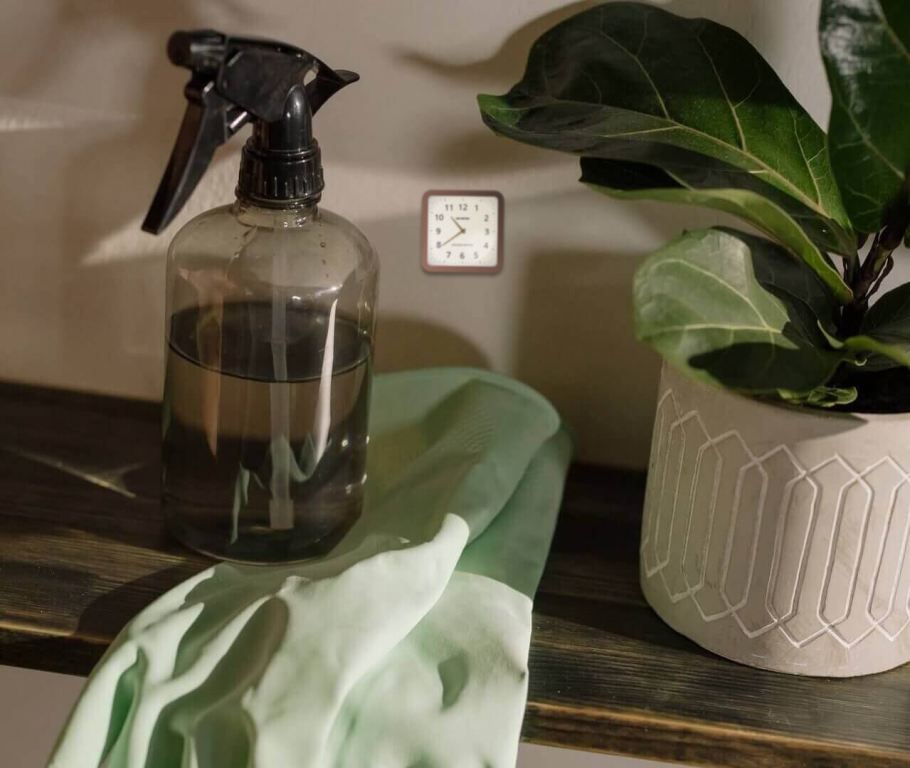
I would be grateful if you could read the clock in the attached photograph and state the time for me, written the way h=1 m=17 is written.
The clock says h=10 m=39
